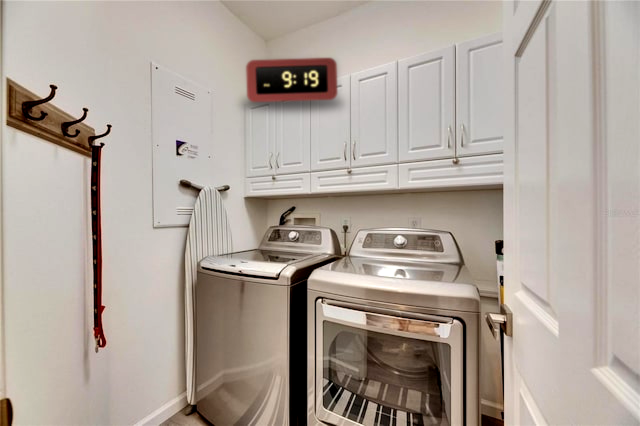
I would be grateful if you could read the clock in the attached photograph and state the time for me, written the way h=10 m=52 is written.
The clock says h=9 m=19
